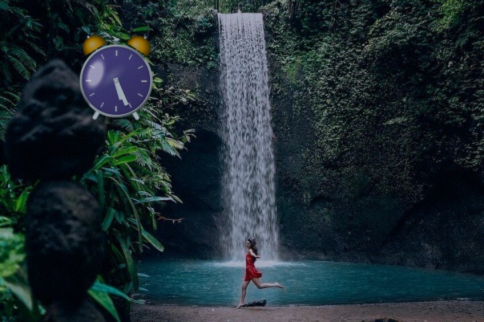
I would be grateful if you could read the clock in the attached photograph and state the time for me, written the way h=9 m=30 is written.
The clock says h=5 m=26
